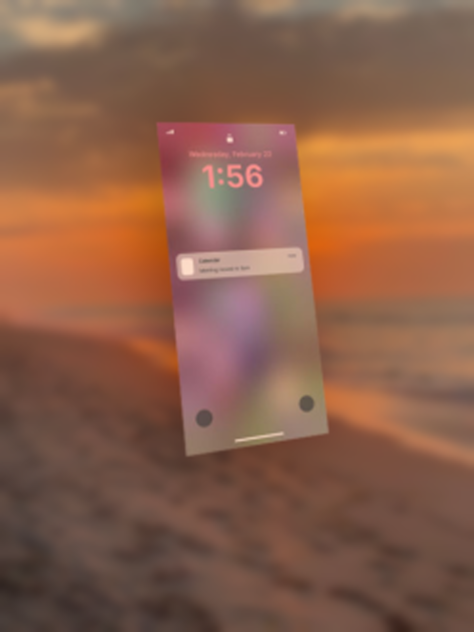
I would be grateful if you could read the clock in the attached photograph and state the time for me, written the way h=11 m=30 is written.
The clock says h=1 m=56
